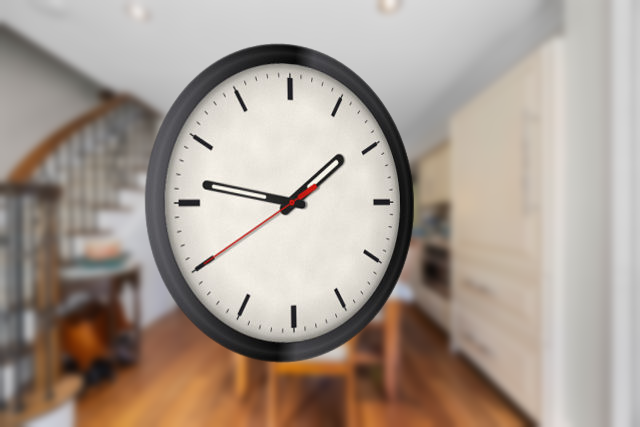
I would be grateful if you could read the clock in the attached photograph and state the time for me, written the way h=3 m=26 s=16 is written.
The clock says h=1 m=46 s=40
